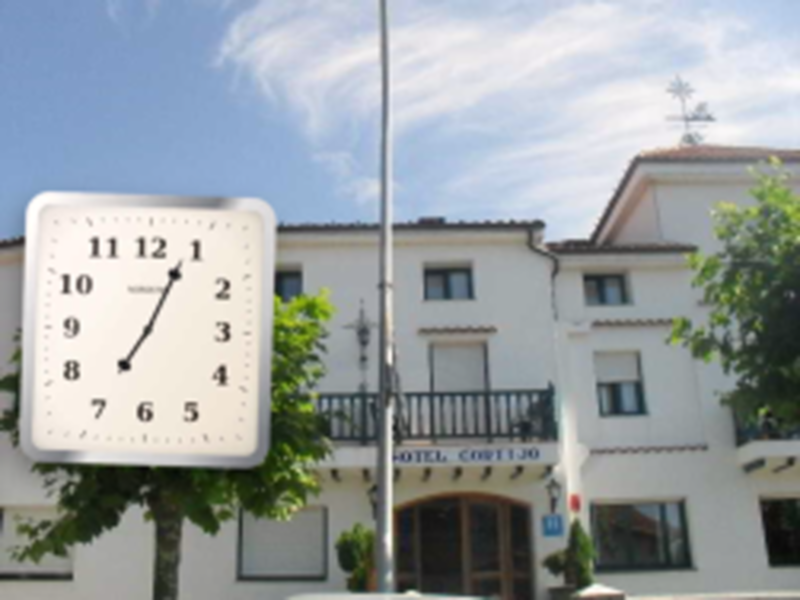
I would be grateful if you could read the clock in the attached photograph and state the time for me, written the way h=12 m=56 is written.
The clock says h=7 m=4
